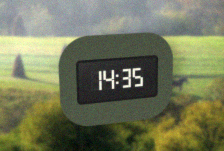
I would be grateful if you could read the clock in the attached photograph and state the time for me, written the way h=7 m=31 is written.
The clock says h=14 m=35
